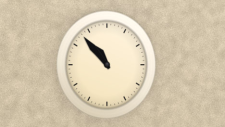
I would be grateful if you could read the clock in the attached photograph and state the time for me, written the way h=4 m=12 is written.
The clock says h=10 m=53
